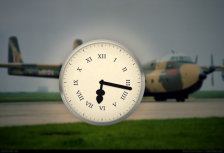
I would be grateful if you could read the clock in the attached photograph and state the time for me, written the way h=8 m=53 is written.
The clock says h=6 m=17
